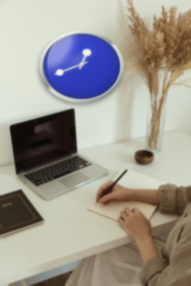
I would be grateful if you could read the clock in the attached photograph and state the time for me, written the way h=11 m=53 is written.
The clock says h=12 m=41
